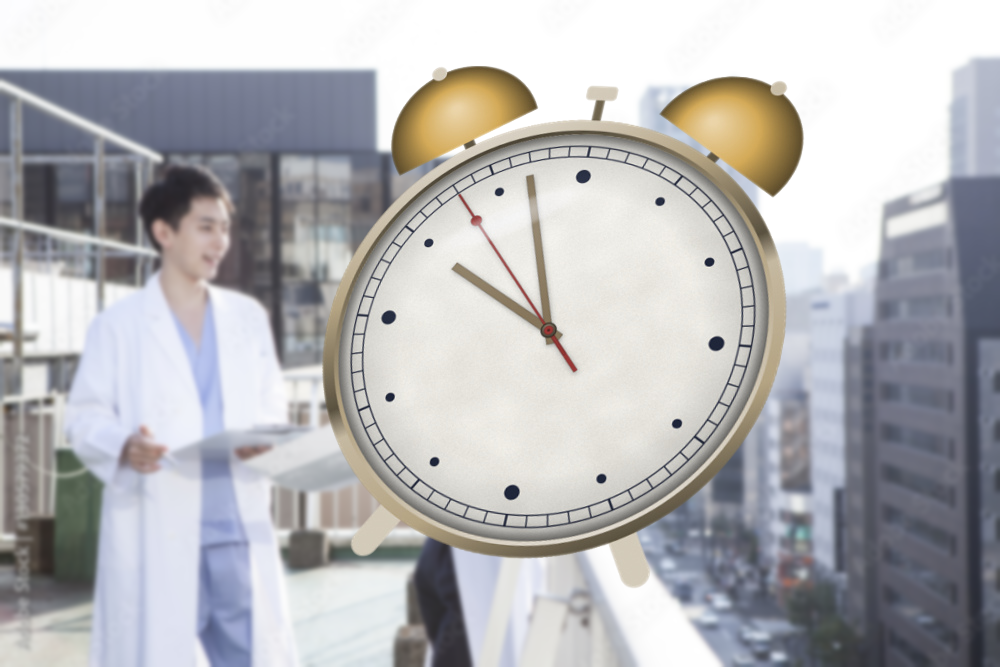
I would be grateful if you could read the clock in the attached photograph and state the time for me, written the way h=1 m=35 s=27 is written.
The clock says h=9 m=56 s=53
